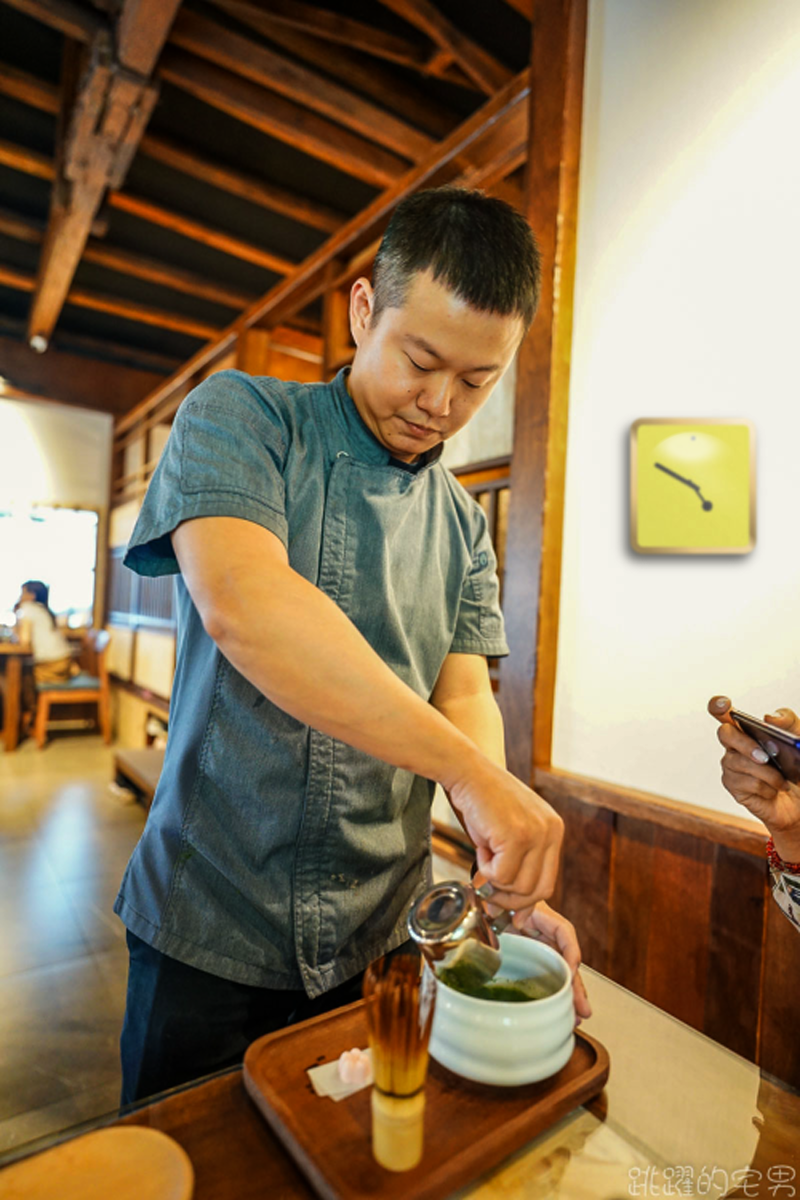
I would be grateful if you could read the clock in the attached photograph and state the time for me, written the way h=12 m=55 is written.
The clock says h=4 m=50
